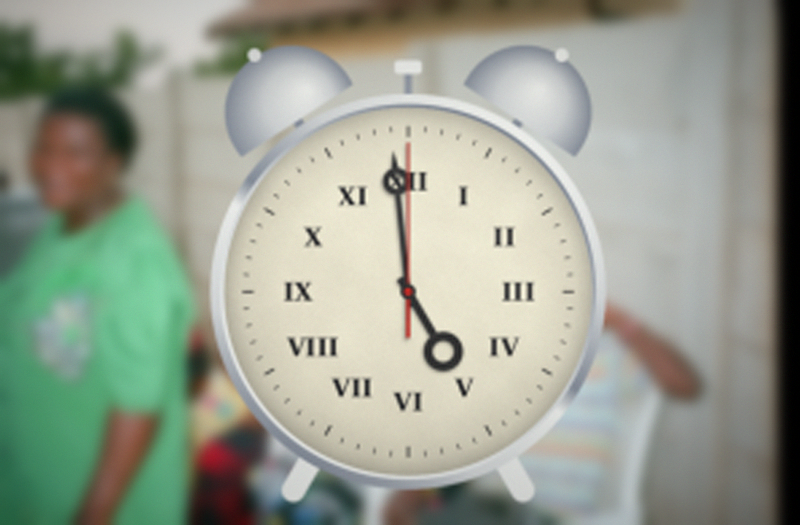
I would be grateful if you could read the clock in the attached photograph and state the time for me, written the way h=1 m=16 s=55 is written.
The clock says h=4 m=59 s=0
